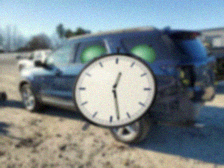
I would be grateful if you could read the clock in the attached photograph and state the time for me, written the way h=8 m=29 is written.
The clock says h=12 m=28
